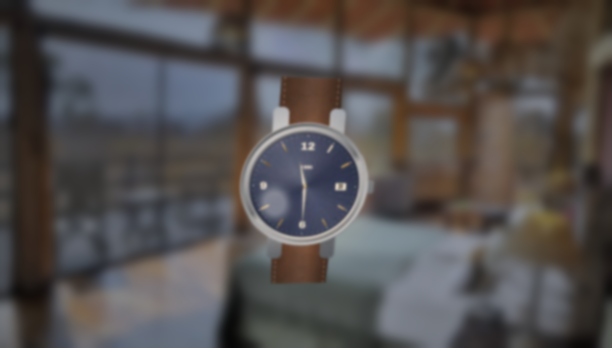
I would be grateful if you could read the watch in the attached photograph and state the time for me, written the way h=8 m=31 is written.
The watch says h=11 m=30
